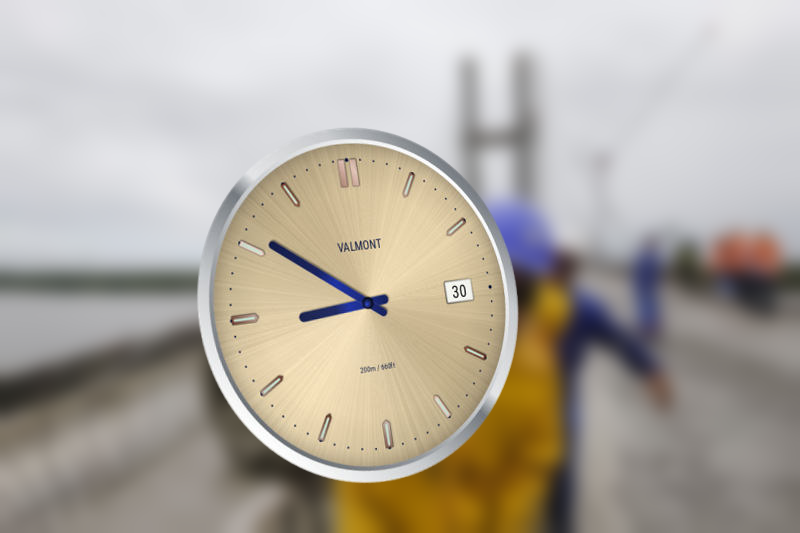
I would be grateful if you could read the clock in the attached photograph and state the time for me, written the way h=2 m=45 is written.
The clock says h=8 m=51
